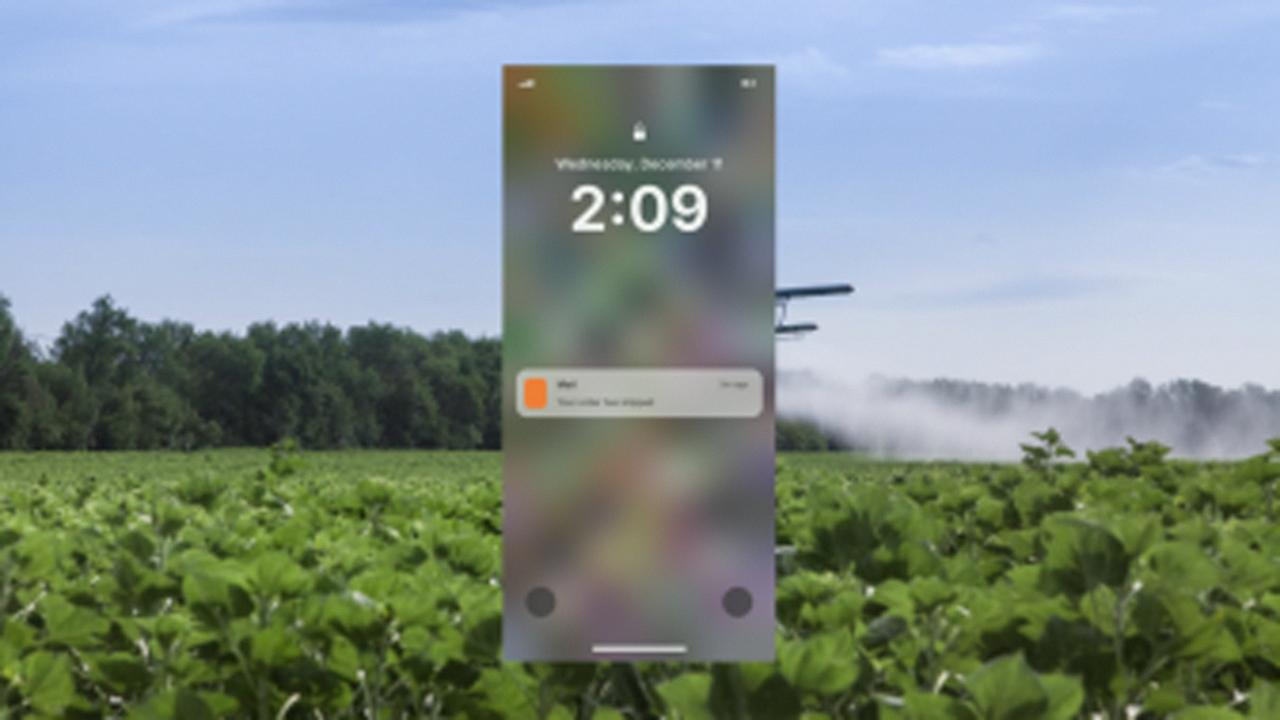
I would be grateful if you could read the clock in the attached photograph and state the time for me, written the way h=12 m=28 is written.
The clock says h=2 m=9
